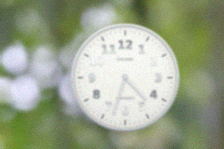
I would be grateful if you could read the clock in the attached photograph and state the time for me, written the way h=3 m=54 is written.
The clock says h=4 m=33
